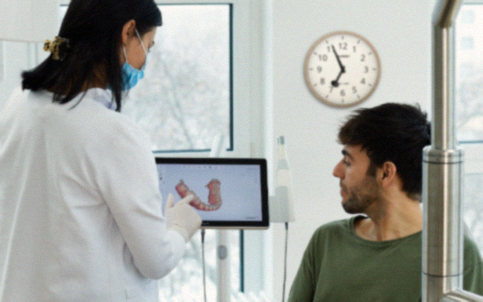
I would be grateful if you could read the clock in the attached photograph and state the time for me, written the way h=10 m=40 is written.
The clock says h=6 m=56
